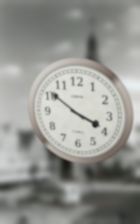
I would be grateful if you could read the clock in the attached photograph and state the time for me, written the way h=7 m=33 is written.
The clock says h=3 m=51
